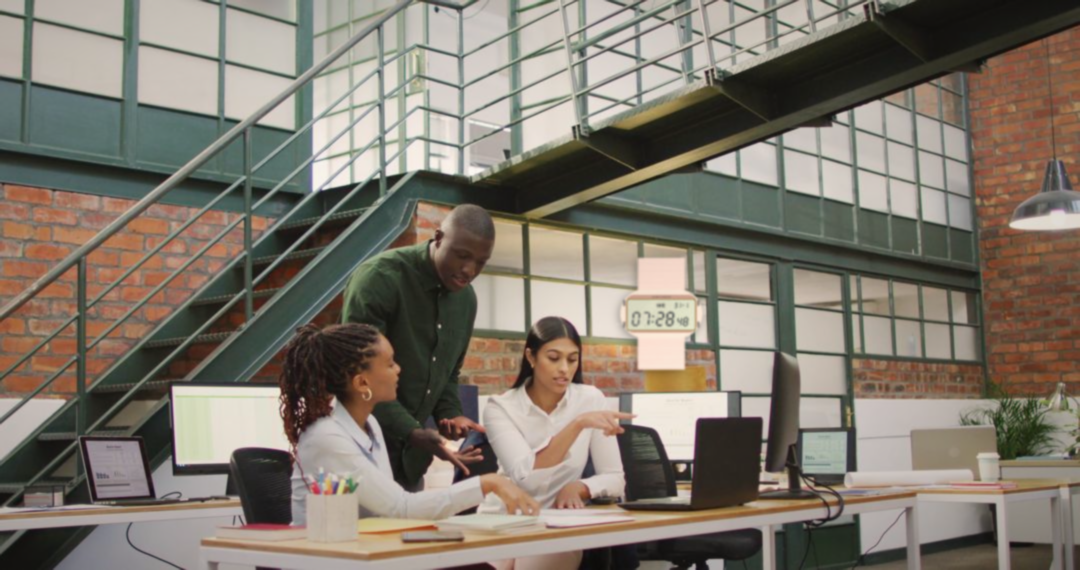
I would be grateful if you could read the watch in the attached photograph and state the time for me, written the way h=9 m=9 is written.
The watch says h=7 m=28
